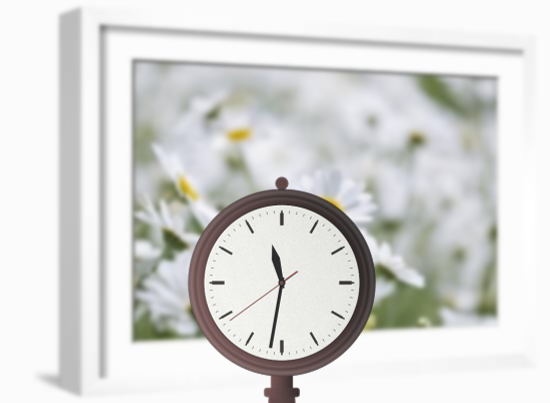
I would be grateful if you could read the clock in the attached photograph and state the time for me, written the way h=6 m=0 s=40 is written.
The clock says h=11 m=31 s=39
